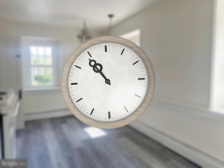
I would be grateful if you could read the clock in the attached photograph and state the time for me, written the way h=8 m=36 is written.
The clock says h=10 m=54
